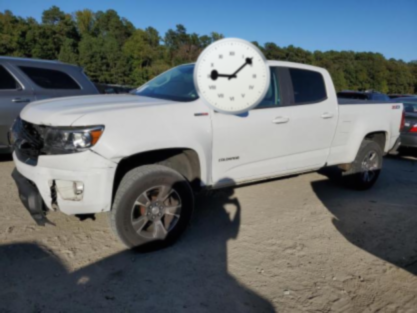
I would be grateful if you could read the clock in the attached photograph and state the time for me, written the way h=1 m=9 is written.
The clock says h=9 m=8
